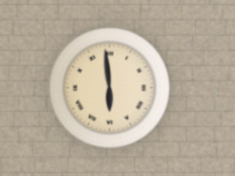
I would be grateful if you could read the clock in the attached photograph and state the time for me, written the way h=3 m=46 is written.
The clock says h=5 m=59
